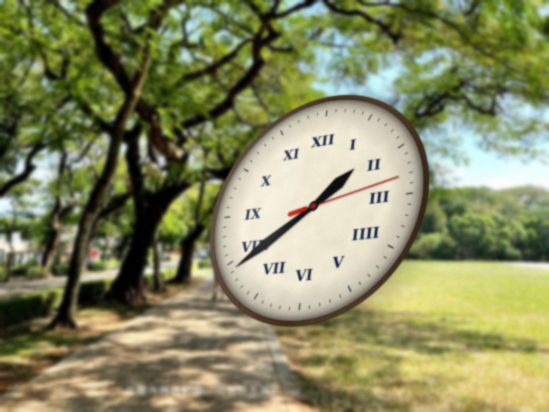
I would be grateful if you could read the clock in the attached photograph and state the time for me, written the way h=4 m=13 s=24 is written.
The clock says h=1 m=39 s=13
